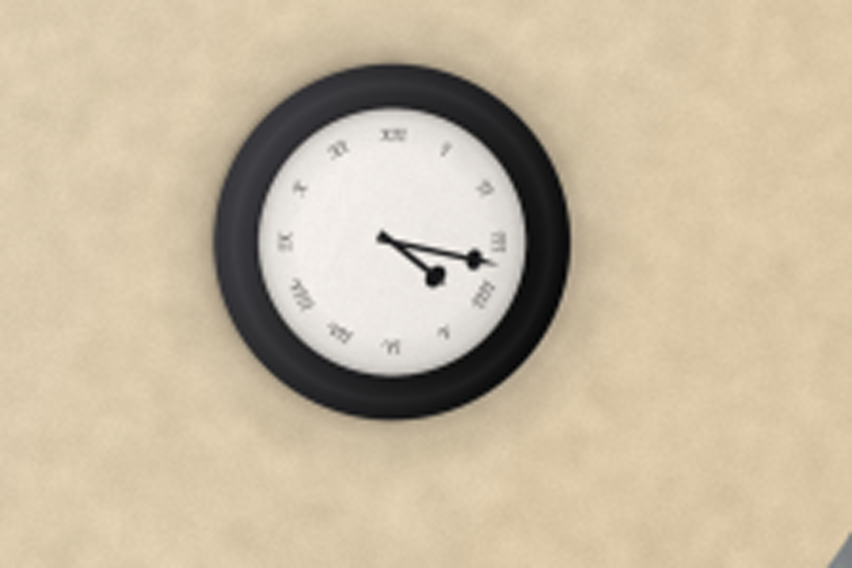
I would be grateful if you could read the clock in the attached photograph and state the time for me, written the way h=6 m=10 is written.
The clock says h=4 m=17
